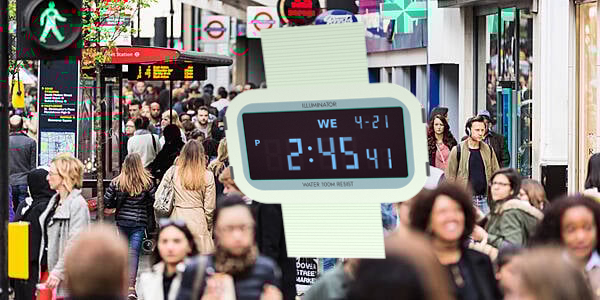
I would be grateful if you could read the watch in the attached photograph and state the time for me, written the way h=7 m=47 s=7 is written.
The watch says h=2 m=45 s=41
